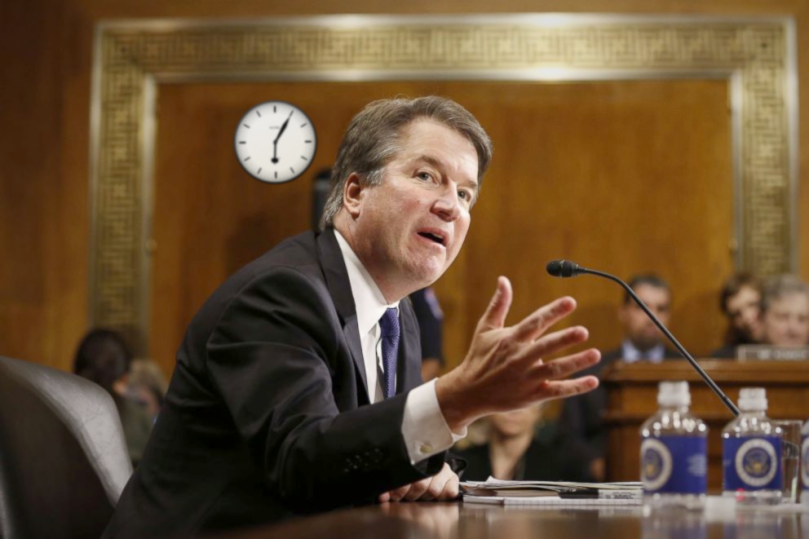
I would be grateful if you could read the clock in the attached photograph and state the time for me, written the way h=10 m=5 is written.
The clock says h=6 m=5
